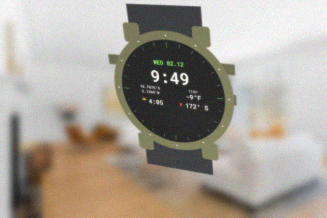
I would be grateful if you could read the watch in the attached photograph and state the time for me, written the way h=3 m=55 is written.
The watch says h=9 m=49
